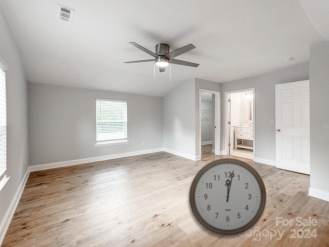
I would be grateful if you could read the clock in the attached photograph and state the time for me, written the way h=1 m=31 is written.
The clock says h=12 m=2
